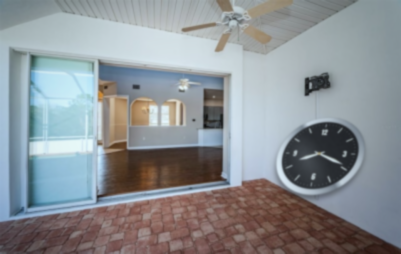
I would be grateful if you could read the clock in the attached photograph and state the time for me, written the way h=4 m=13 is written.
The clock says h=8 m=19
